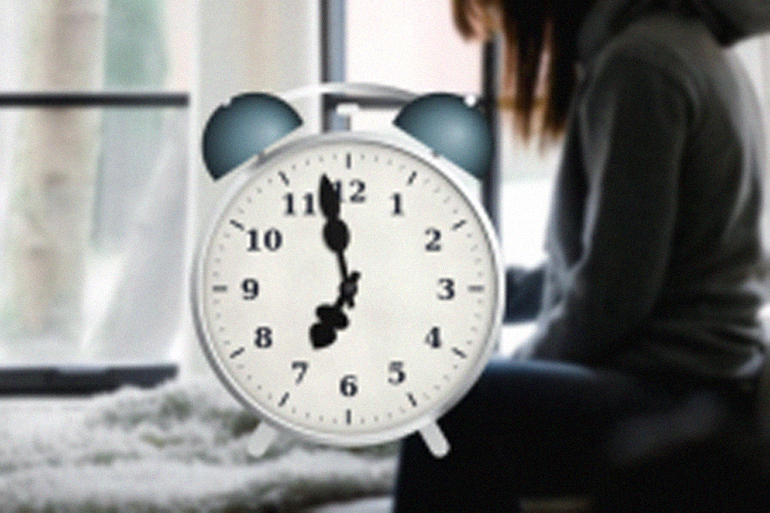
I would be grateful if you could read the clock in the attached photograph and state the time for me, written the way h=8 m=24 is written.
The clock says h=6 m=58
